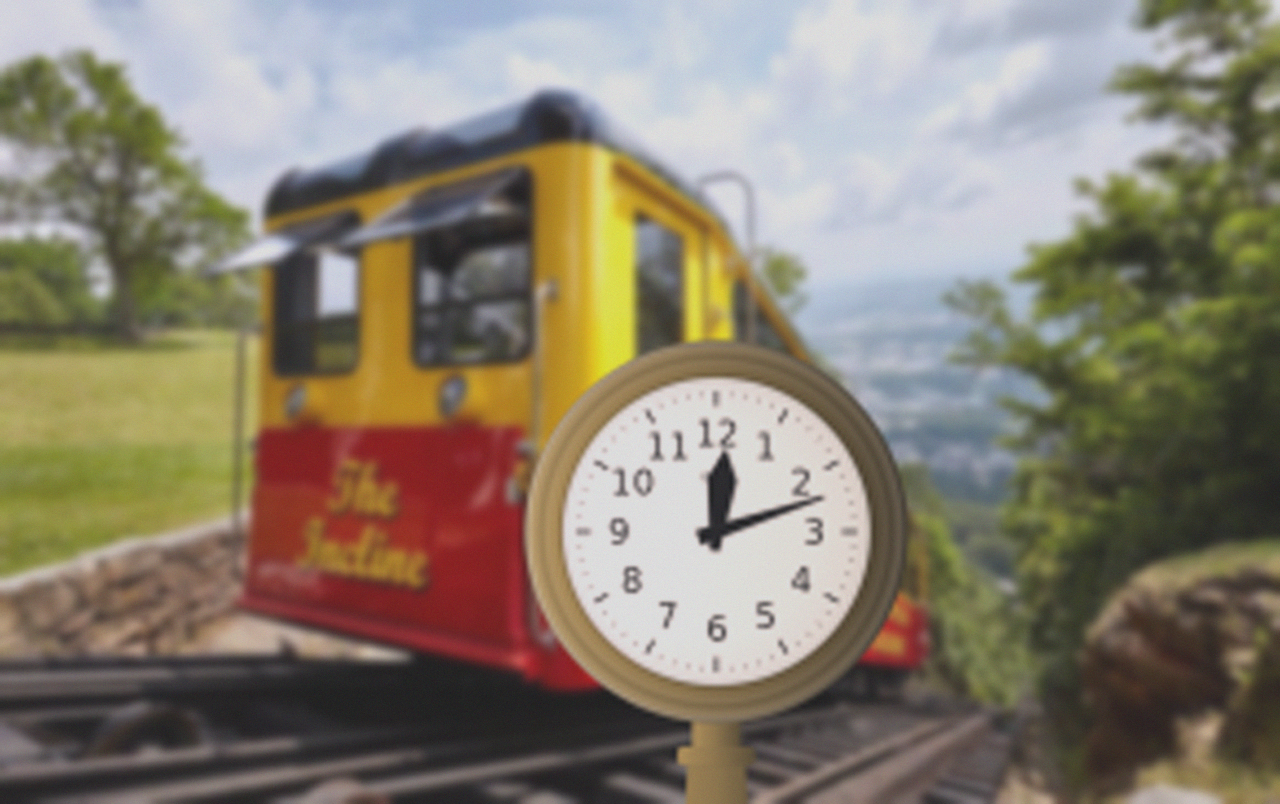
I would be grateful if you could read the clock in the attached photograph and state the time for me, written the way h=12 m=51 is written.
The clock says h=12 m=12
